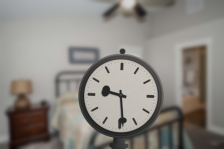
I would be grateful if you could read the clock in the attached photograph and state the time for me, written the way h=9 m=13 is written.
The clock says h=9 m=29
